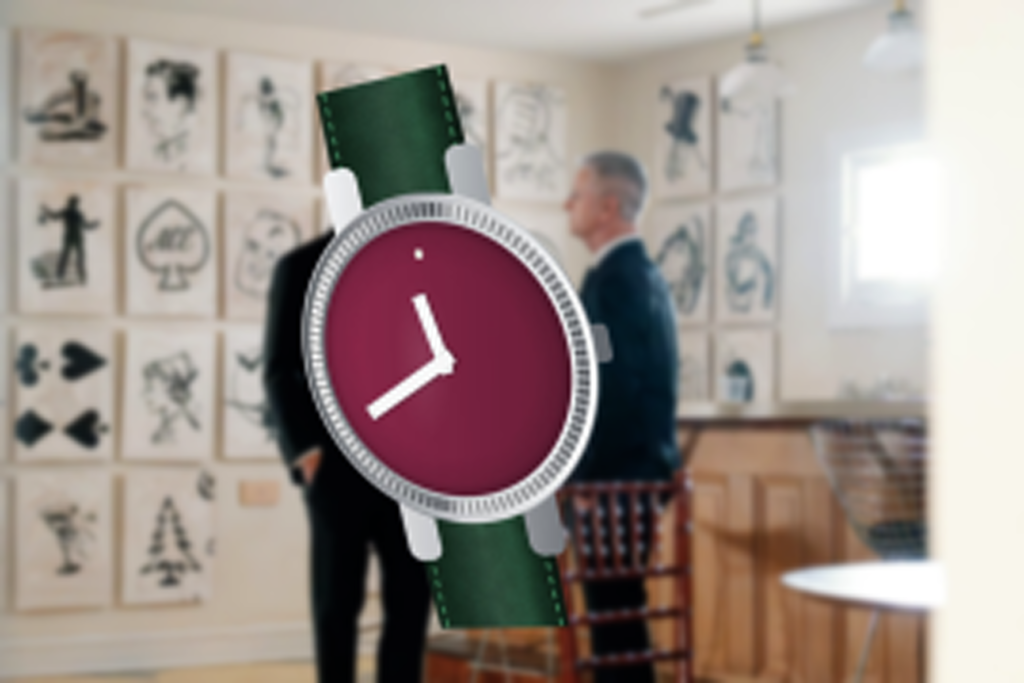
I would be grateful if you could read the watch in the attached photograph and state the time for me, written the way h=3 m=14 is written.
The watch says h=11 m=41
